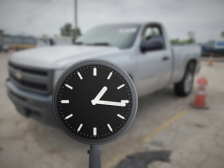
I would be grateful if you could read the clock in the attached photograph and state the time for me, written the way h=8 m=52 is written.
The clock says h=1 m=16
